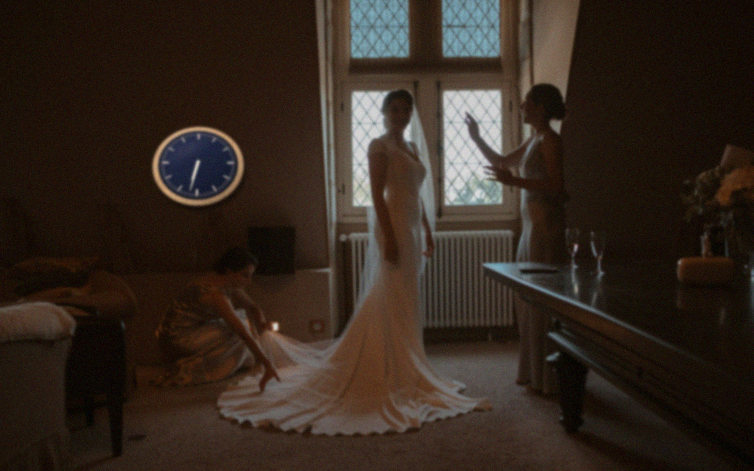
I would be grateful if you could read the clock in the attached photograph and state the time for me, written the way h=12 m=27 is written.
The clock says h=6 m=32
